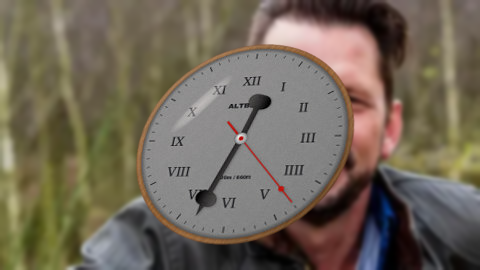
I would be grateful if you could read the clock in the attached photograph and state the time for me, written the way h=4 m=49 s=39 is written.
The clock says h=12 m=33 s=23
